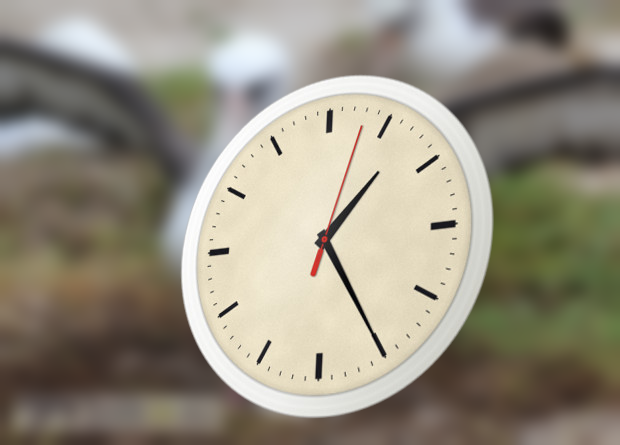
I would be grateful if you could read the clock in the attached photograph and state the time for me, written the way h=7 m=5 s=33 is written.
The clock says h=1 m=25 s=3
